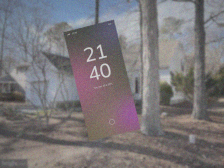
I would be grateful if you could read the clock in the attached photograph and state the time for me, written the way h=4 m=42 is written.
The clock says h=21 m=40
